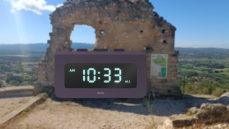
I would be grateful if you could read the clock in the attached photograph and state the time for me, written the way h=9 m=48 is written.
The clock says h=10 m=33
